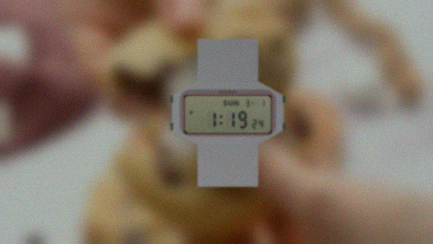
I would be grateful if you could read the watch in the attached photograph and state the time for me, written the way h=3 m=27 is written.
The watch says h=1 m=19
